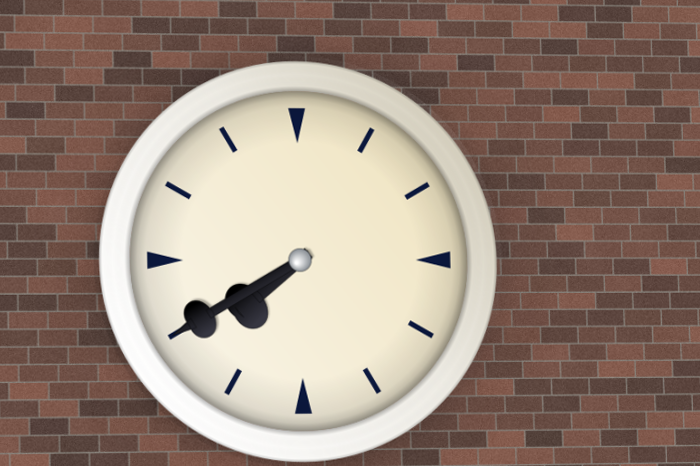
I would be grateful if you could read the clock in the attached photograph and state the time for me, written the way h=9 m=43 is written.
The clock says h=7 m=40
